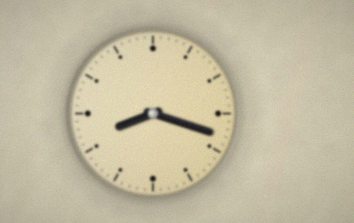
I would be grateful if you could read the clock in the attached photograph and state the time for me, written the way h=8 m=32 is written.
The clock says h=8 m=18
